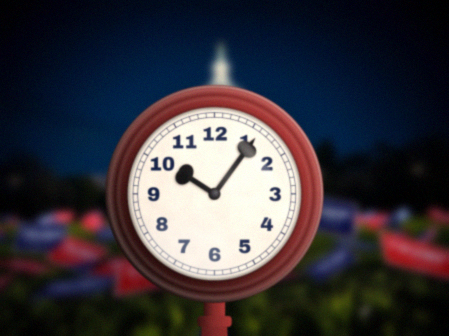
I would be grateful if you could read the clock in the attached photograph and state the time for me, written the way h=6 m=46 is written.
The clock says h=10 m=6
